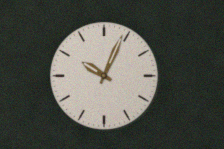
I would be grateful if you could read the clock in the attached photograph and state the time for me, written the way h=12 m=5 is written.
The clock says h=10 m=4
